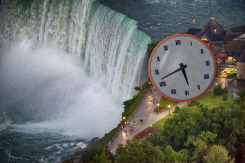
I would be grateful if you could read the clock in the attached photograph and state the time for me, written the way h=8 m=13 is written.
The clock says h=5 m=42
